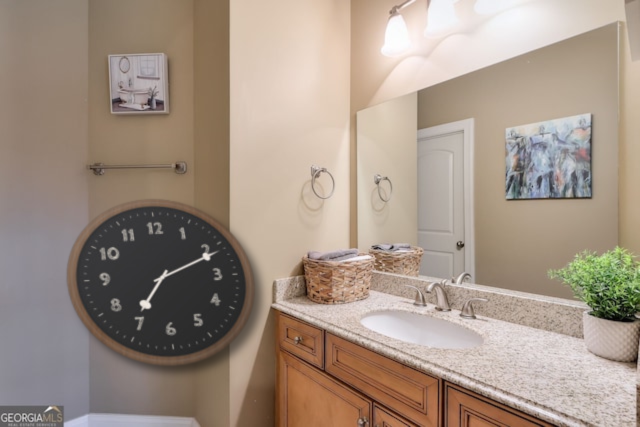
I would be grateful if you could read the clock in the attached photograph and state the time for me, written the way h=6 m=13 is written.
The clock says h=7 m=11
